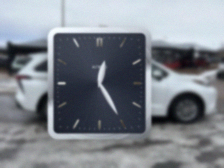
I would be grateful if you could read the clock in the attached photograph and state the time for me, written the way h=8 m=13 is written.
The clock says h=12 m=25
